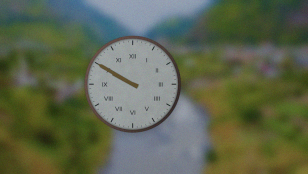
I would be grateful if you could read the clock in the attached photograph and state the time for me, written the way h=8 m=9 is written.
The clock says h=9 m=50
